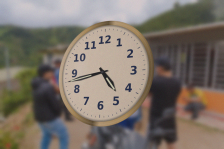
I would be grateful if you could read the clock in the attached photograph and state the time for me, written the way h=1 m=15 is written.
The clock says h=4 m=43
